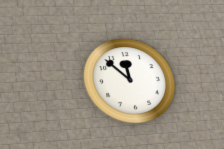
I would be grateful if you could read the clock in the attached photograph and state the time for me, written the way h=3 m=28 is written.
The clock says h=11 m=53
